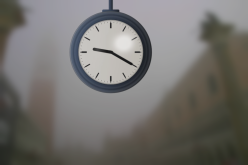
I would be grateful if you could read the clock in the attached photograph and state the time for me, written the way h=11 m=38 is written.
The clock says h=9 m=20
